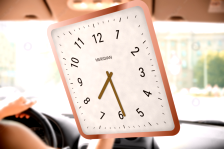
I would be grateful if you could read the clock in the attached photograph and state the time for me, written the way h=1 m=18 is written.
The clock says h=7 m=29
